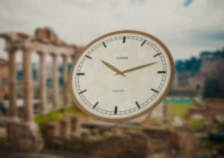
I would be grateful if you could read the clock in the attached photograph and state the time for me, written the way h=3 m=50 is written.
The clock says h=10 m=12
